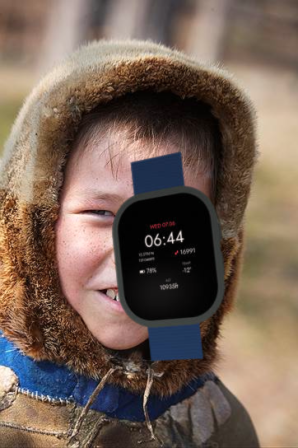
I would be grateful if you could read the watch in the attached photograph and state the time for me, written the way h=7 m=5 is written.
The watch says h=6 m=44
